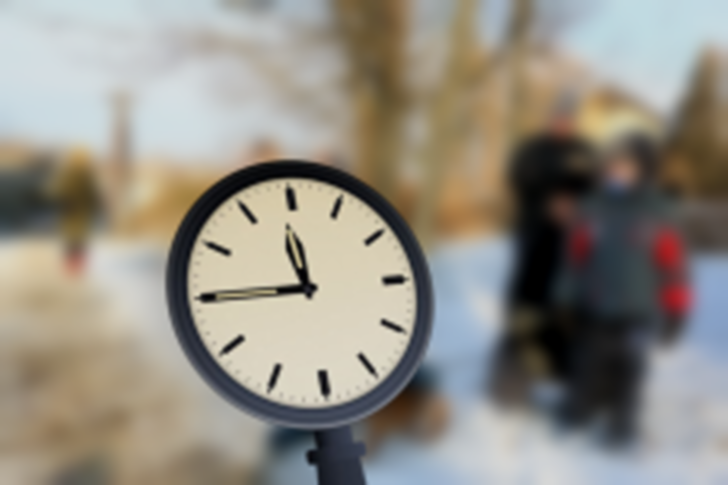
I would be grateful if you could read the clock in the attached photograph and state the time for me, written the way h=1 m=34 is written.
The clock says h=11 m=45
